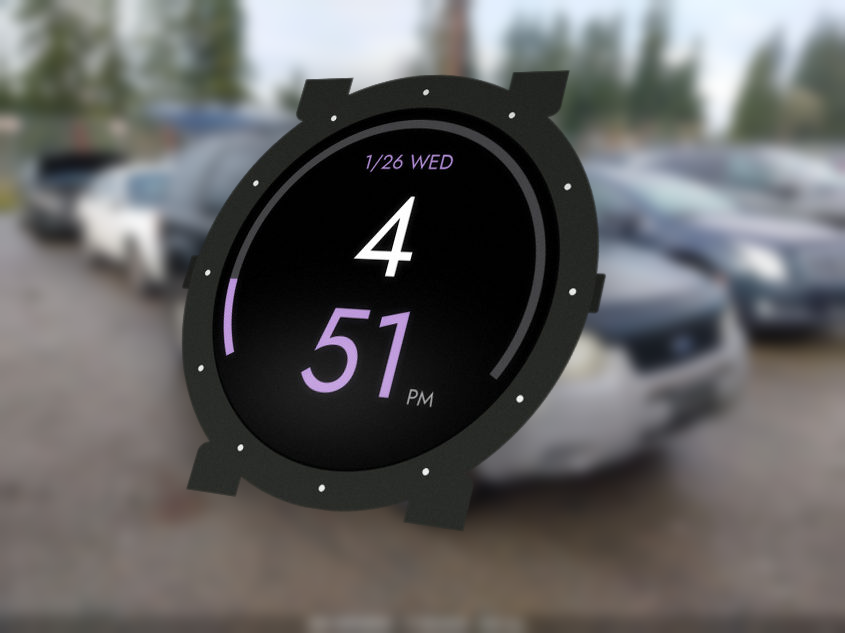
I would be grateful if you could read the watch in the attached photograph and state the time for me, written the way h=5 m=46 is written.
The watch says h=4 m=51
